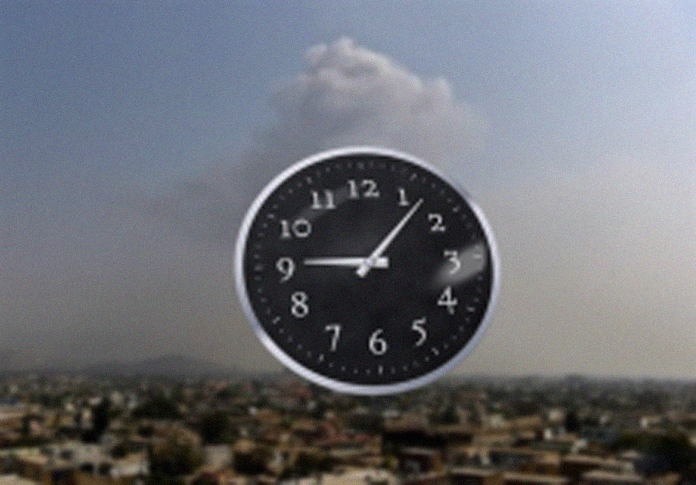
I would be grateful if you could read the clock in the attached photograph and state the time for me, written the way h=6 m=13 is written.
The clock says h=9 m=7
